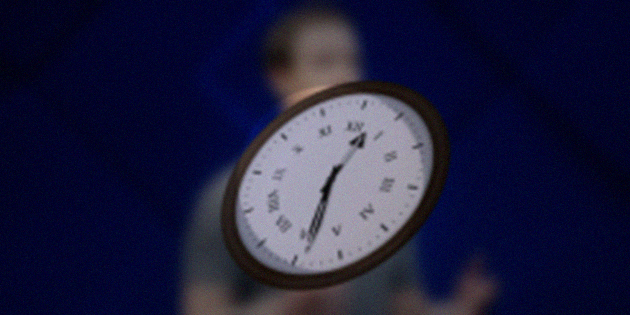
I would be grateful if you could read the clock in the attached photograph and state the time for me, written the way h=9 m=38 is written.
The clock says h=12 m=29
